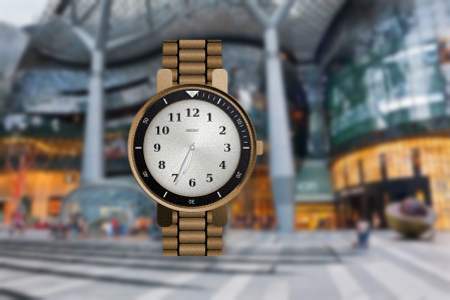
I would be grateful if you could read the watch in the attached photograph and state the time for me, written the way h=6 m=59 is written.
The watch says h=6 m=34
